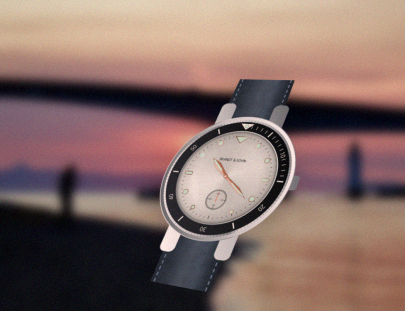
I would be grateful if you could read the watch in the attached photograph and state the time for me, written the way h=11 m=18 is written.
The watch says h=10 m=21
